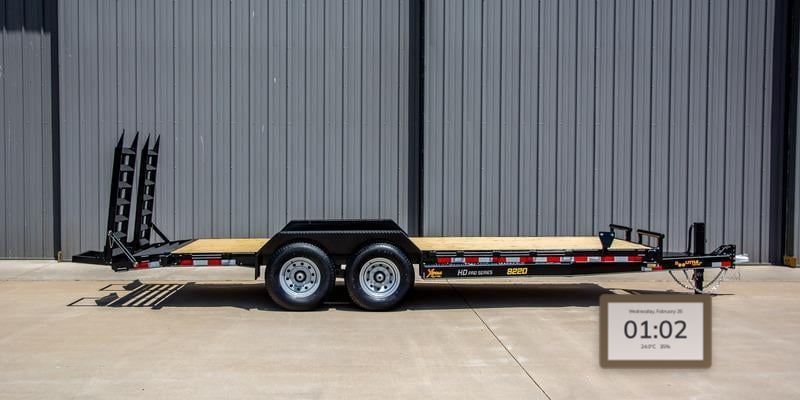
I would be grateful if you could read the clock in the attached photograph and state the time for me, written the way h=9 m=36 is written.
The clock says h=1 m=2
